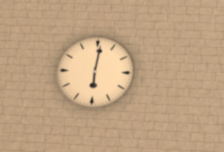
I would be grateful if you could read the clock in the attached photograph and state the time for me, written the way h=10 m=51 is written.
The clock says h=6 m=1
